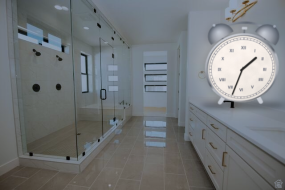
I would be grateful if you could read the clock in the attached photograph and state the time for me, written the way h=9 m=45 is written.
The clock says h=1 m=33
